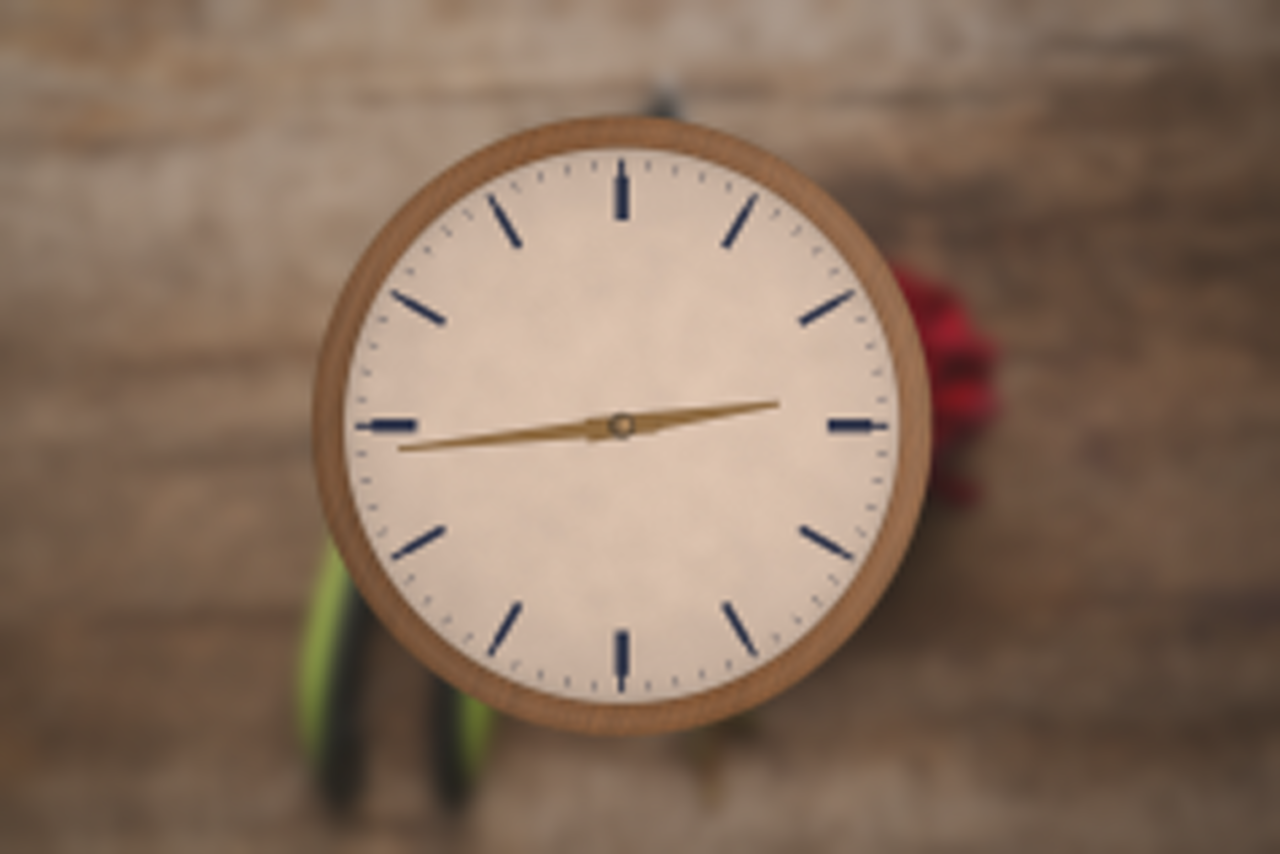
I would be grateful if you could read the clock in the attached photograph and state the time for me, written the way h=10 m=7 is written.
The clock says h=2 m=44
